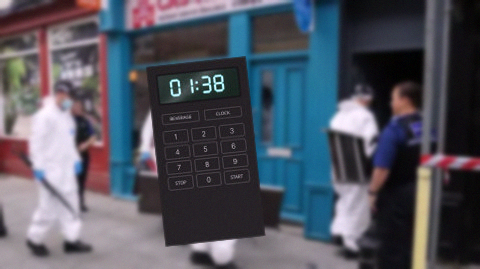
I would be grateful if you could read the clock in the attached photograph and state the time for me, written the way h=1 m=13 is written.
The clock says h=1 m=38
